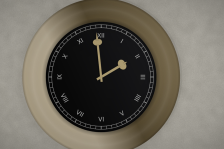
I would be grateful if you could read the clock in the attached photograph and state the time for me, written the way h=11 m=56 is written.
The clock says h=1 m=59
